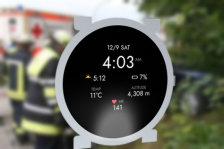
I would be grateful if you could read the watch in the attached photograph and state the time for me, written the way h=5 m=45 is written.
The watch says h=4 m=3
